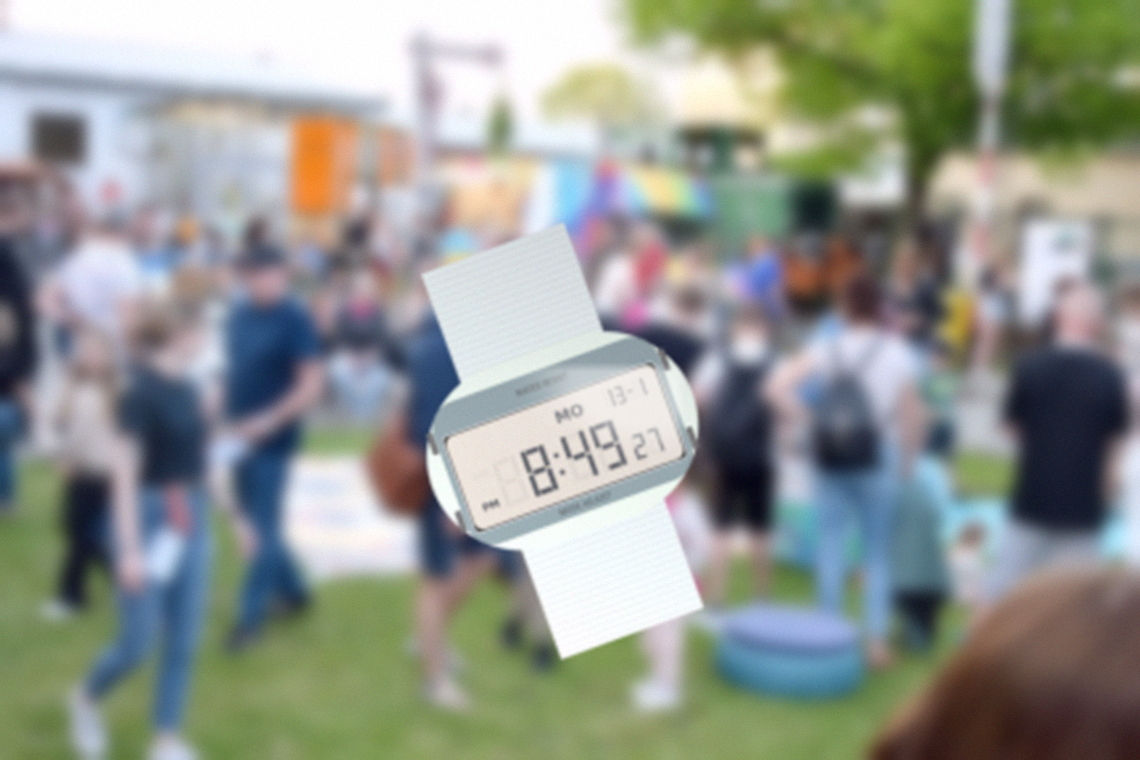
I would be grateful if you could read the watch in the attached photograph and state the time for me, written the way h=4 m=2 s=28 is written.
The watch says h=8 m=49 s=27
